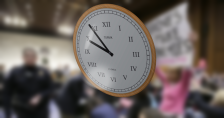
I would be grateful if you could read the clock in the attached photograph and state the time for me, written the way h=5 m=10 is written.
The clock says h=9 m=54
